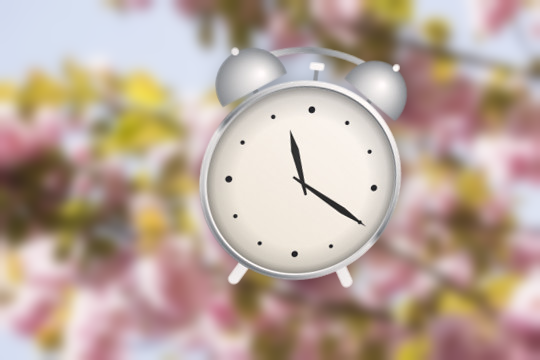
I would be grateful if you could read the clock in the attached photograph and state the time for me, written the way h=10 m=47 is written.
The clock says h=11 m=20
